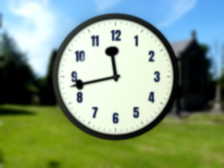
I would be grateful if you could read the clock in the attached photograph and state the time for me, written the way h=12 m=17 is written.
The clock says h=11 m=43
